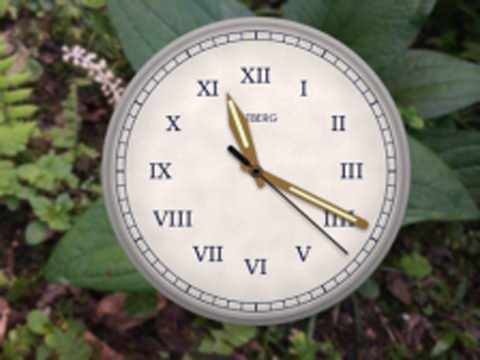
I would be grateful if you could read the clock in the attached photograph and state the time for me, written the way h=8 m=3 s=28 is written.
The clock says h=11 m=19 s=22
